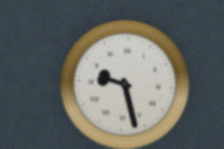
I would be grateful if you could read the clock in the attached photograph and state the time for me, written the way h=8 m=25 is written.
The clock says h=9 m=27
